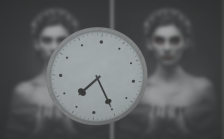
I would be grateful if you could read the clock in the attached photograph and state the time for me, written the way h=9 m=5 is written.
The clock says h=7 m=25
